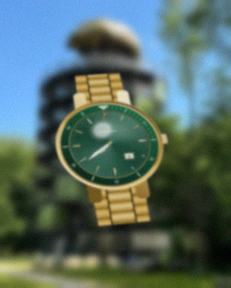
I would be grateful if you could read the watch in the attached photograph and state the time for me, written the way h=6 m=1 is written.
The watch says h=7 m=39
